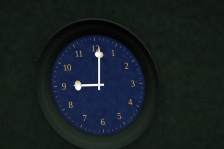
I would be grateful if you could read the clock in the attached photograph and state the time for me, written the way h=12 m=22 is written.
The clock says h=9 m=1
